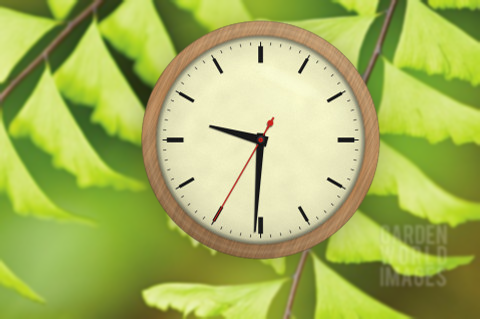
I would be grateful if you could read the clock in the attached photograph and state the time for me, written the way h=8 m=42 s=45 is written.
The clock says h=9 m=30 s=35
